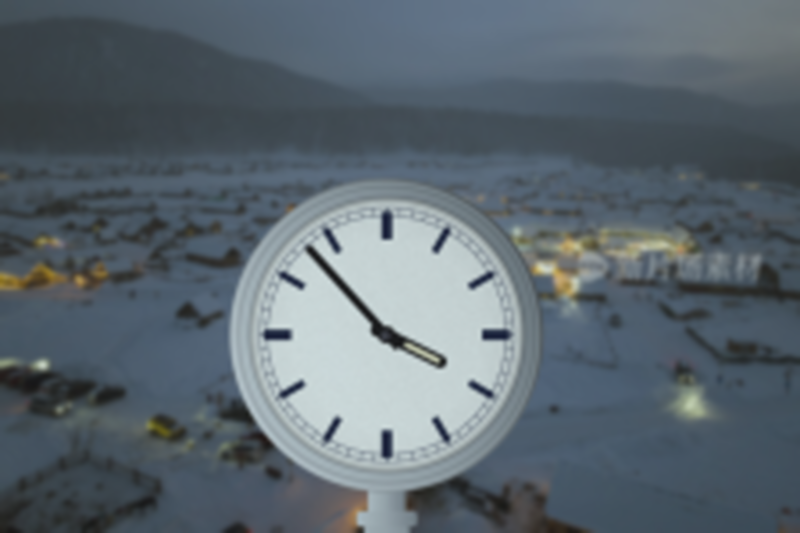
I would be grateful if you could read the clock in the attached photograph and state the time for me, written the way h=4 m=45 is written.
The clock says h=3 m=53
